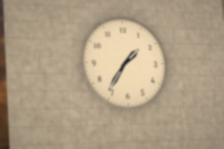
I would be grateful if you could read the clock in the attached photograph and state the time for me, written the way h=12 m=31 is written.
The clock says h=1 m=36
